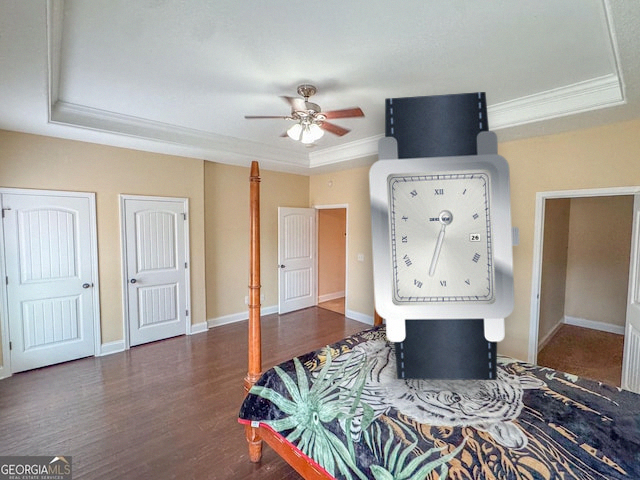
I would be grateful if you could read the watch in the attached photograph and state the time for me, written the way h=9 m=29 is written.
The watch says h=12 m=33
